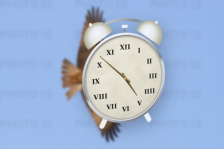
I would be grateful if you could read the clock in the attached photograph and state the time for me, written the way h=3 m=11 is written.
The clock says h=4 m=52
